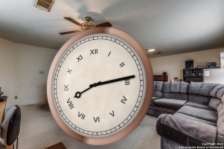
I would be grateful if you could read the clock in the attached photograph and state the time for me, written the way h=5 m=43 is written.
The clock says h=8 m=14
